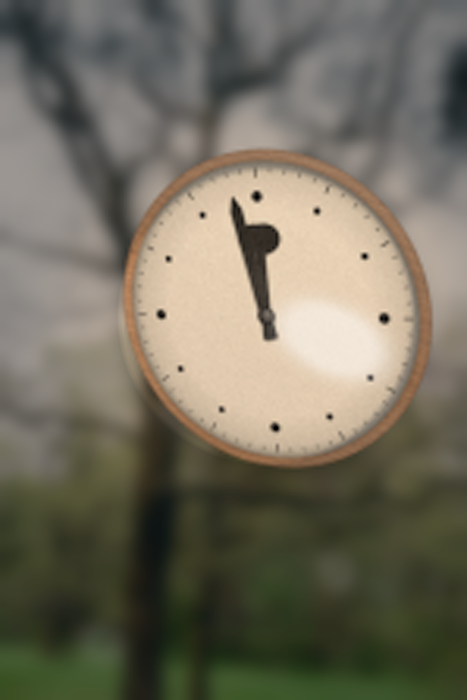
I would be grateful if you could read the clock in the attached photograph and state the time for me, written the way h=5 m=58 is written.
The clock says h=11 m=58
